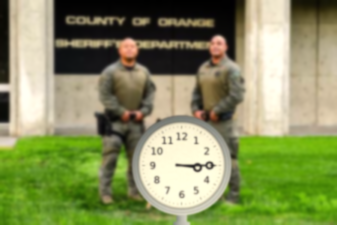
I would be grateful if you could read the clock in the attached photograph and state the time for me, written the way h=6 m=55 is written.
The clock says h=3 m=15
